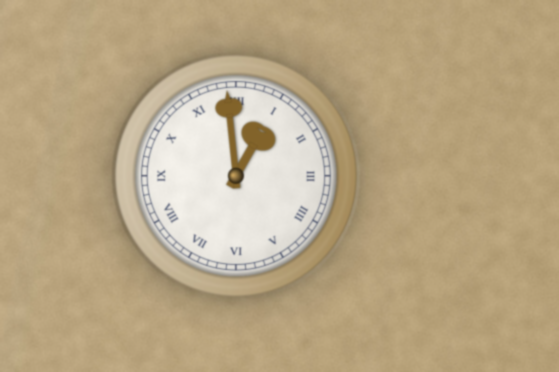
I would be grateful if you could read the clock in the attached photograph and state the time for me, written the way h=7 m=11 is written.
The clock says h=12 m=59
